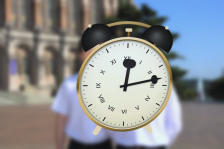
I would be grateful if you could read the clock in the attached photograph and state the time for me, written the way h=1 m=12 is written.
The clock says h=12 m=13
